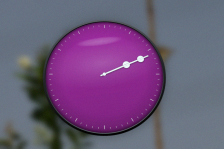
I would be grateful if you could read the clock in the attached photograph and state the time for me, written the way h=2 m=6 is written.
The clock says h=2 m=11
